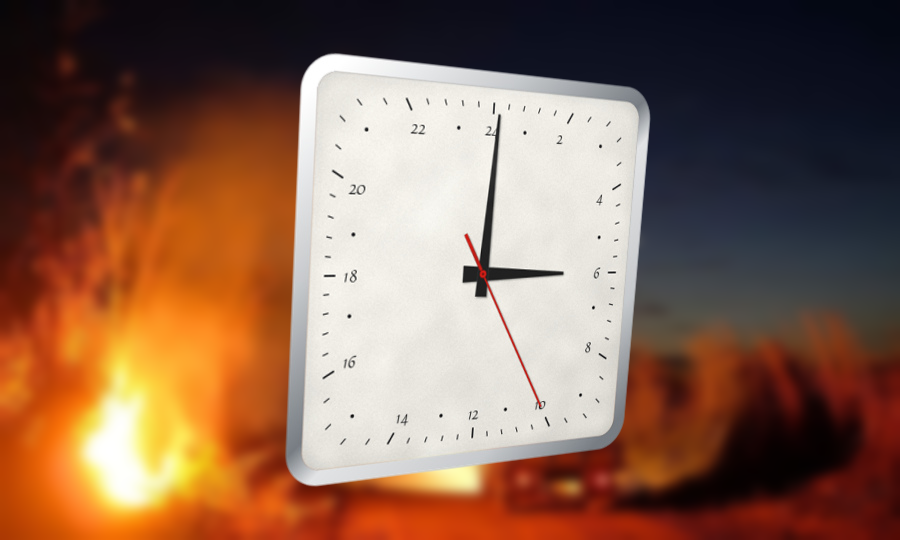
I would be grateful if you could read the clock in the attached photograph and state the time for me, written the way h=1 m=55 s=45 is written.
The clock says h=6 m=0 s=25
